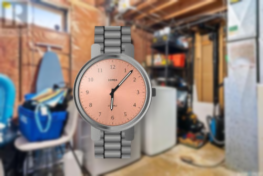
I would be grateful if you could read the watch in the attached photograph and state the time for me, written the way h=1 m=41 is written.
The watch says h=6 m=7
